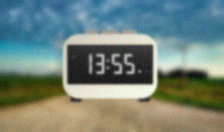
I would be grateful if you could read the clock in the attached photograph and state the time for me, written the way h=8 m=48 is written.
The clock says h=13 m=55
